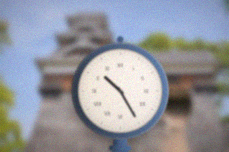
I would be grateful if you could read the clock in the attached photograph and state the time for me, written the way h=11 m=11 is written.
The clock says h=10 m=25
